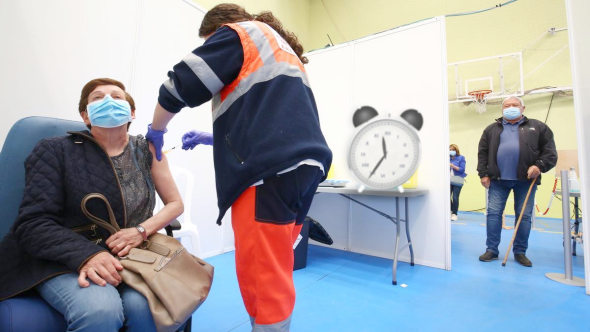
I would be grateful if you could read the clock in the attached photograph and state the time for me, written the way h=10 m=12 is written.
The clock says h=11 m=35
